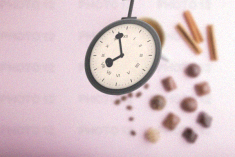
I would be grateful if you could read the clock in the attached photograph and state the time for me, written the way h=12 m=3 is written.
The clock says h=7 m=57
